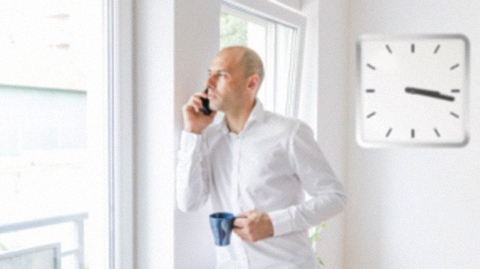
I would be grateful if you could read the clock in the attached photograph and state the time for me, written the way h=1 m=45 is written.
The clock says h=3 m=17
